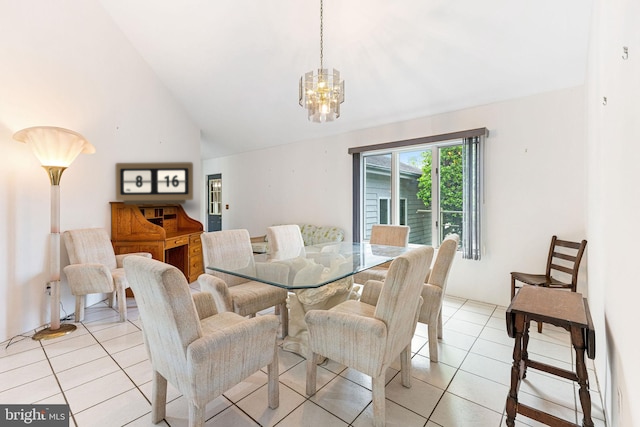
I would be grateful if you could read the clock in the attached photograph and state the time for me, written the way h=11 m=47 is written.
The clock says h=8 m=16
